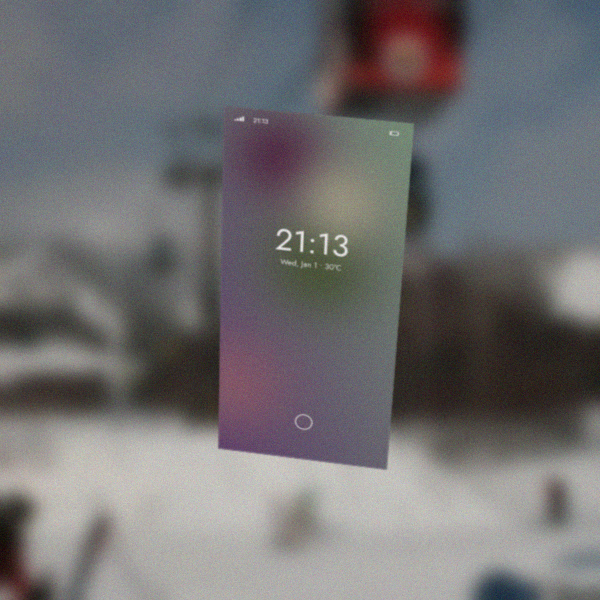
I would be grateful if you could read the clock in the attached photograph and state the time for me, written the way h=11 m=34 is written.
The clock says h=21 m=13
